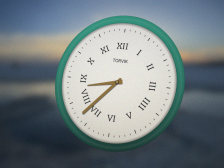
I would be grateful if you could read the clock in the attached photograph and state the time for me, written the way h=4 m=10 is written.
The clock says h=8 m=37
